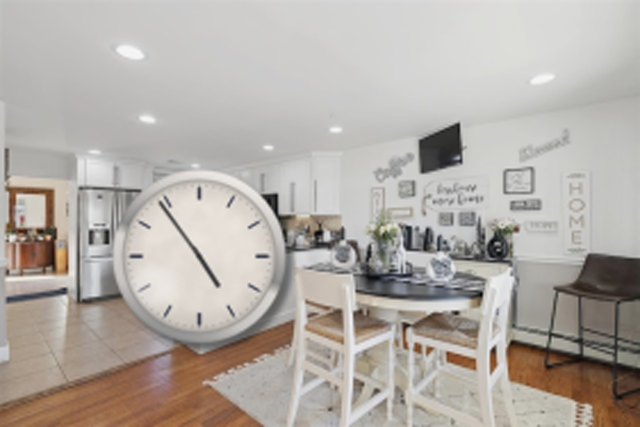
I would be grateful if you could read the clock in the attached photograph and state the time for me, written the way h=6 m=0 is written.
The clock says h=4 m=54
